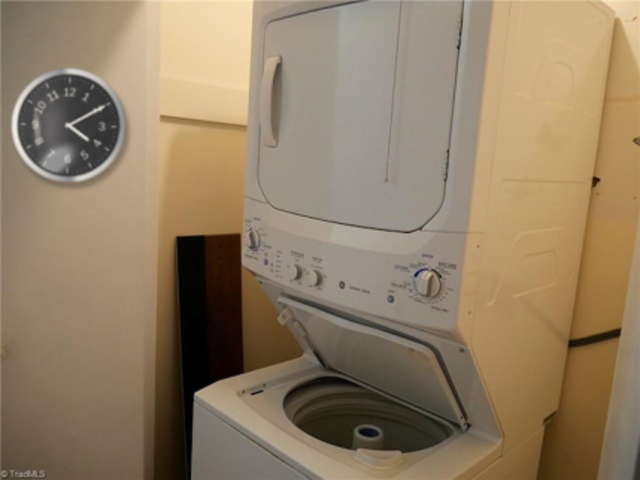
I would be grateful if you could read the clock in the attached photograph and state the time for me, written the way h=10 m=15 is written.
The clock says h=4 m=10
